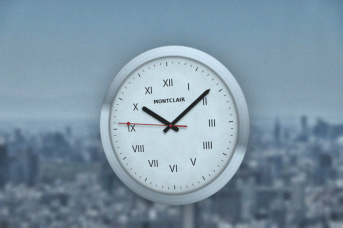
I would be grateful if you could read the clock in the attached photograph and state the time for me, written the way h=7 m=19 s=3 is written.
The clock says h=10 m=8 s=46
